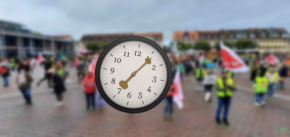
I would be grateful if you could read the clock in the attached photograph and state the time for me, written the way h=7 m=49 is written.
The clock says h=7 m=6
